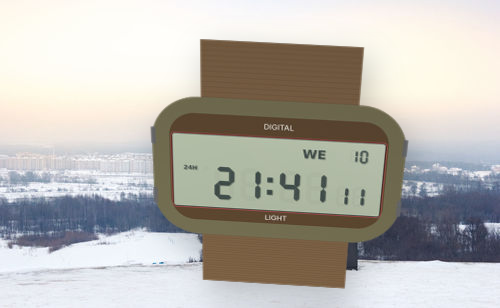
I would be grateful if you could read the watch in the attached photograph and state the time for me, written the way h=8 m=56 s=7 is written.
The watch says h=21 m=41 s=11
